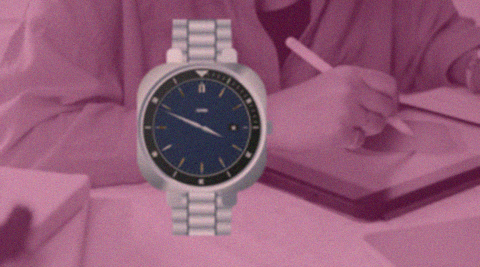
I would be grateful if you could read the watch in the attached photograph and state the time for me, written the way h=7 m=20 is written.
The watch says h=3 m=49
